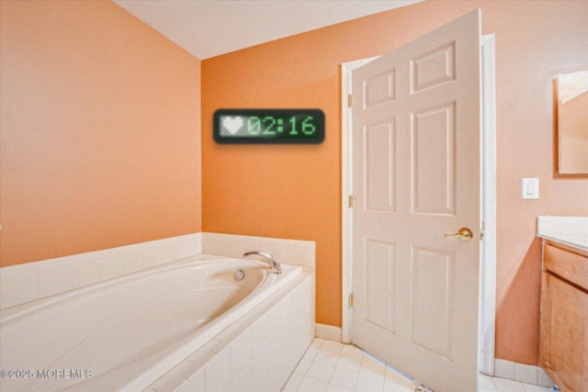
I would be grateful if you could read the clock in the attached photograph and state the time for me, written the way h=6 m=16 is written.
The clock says h=2 m=16
